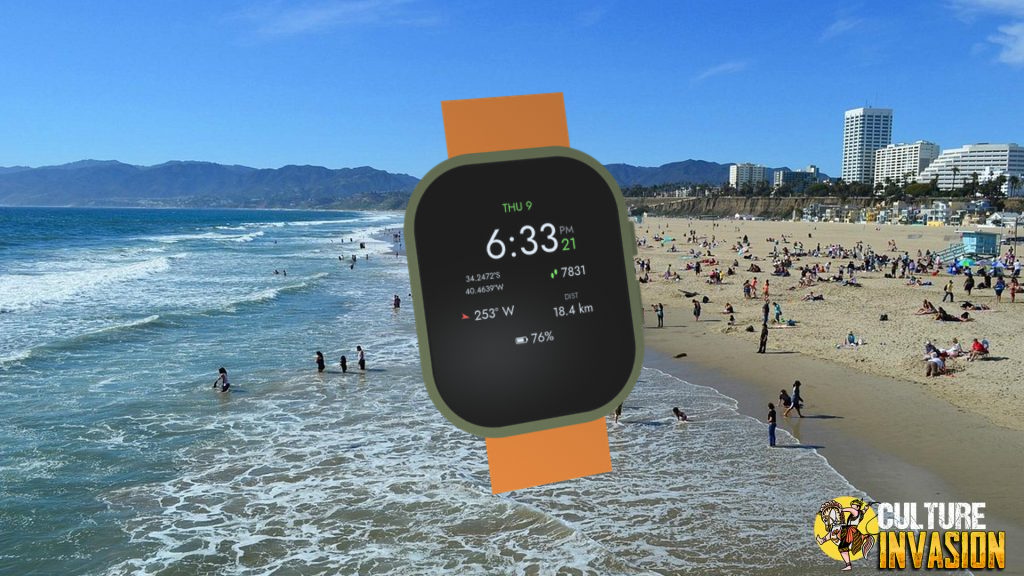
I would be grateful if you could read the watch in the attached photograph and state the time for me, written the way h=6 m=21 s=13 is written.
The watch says h=6 m=33 s=21
